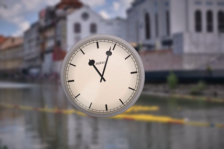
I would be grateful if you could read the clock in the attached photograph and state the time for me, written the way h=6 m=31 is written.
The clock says h=11 m=4
